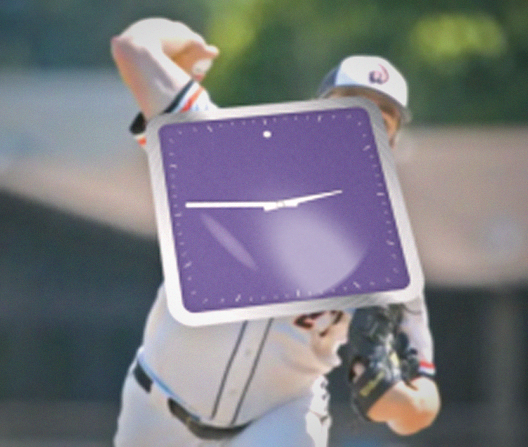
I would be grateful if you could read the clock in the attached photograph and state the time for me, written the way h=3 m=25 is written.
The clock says h=2 m=46
